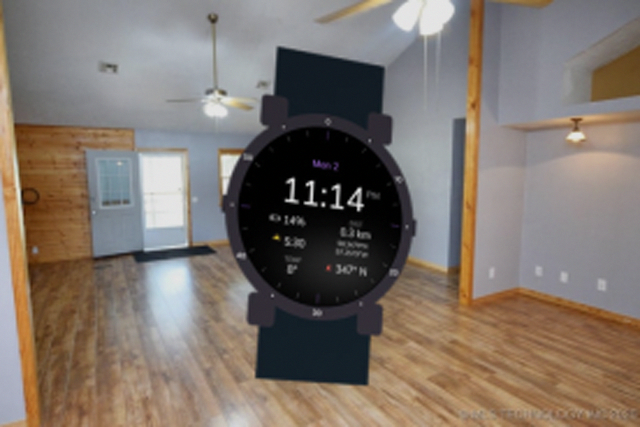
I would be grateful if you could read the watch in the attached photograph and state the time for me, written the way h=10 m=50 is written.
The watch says h=11 m=14
